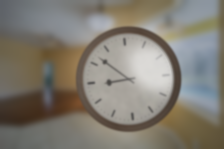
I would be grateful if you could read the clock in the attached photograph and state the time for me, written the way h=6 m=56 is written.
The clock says h=8 m=52
